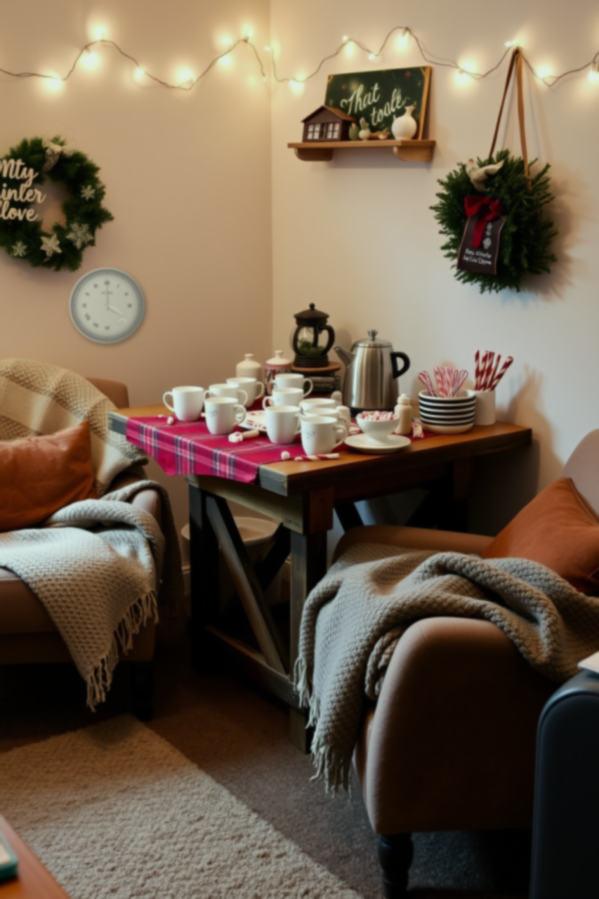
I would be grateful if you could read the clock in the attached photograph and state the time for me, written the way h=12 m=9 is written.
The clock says h=4 m=0
